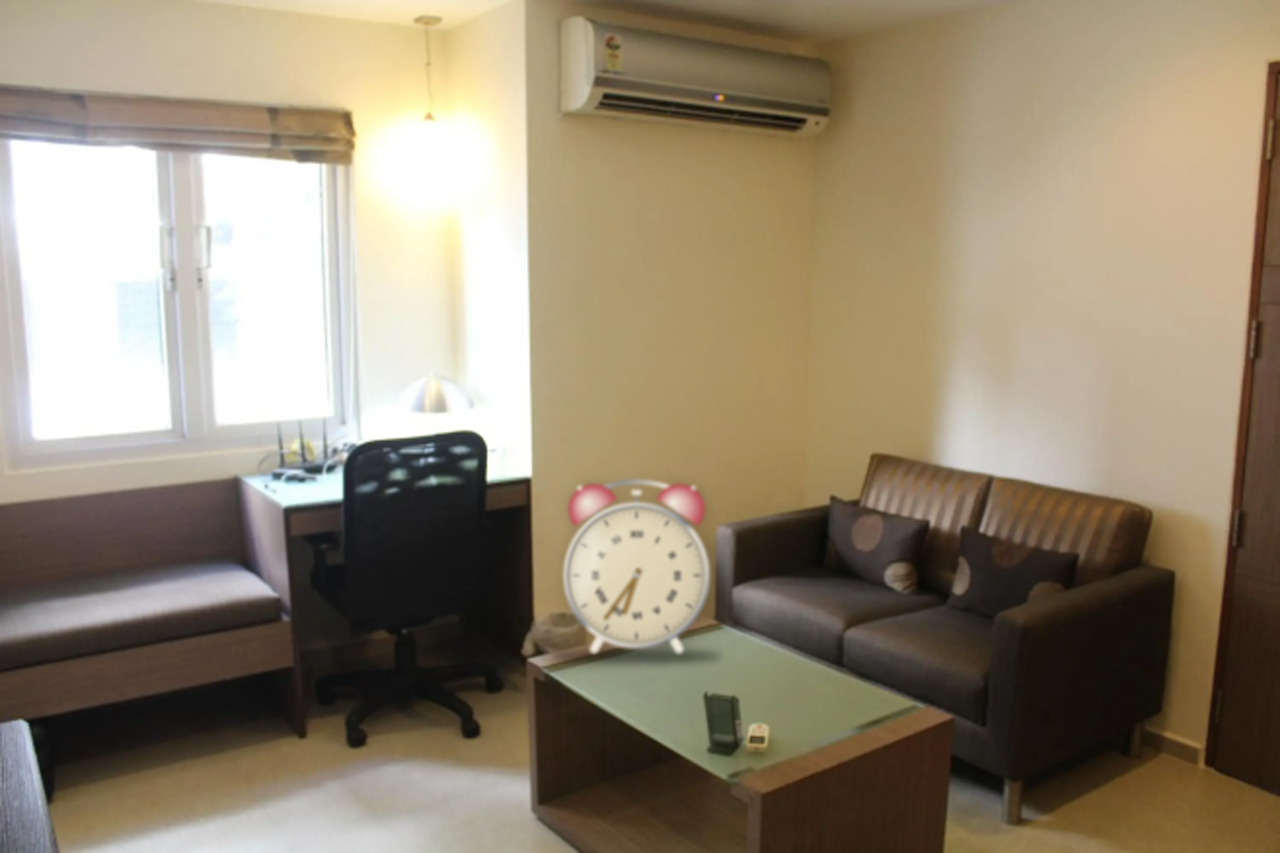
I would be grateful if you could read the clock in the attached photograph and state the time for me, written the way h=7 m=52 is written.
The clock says h=6 m=36
